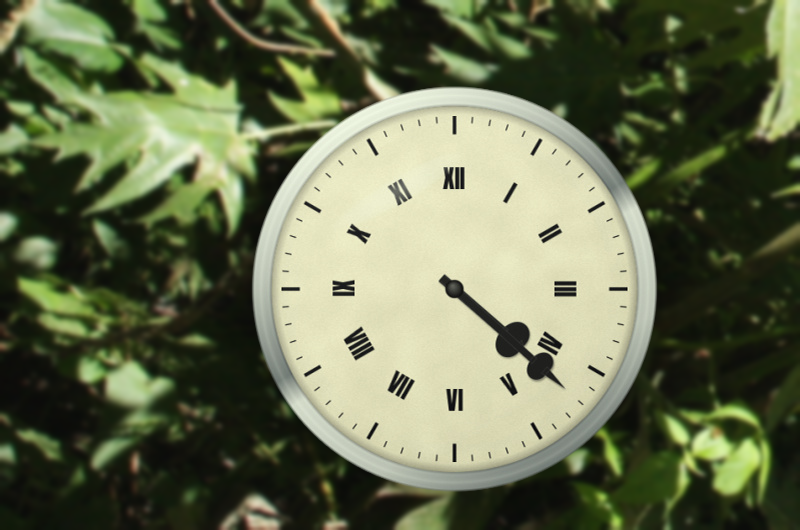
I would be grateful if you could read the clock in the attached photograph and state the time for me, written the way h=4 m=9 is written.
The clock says h=4 m=22
